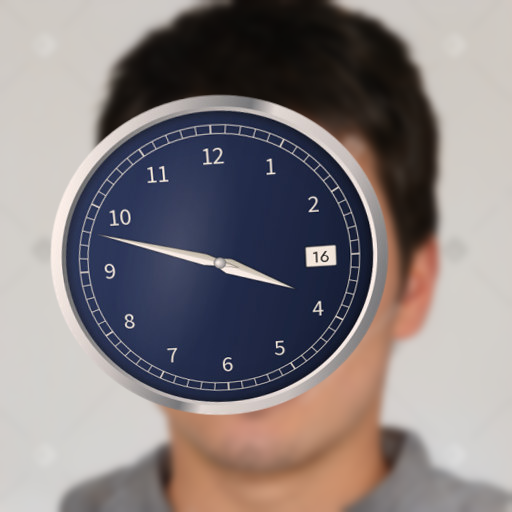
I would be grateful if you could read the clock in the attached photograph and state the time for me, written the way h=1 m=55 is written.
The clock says h=3 m=48
